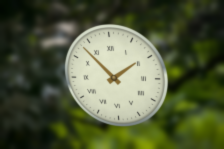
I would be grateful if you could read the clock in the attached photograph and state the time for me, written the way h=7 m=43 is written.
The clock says h=1 m=53
